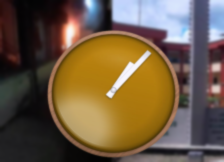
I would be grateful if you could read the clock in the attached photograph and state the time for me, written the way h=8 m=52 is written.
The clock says h=1 m=7
